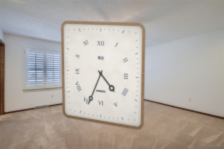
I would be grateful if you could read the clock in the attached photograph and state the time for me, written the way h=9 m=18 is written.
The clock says h=4 m=34
